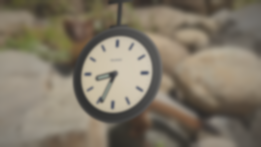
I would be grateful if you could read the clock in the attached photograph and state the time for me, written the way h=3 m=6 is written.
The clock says h=8 m=34
